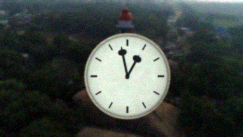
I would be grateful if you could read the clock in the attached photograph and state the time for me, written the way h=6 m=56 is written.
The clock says h=12 m=58
